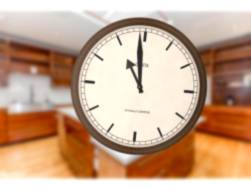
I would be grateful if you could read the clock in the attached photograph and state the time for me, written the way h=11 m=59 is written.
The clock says h=10 m=59
